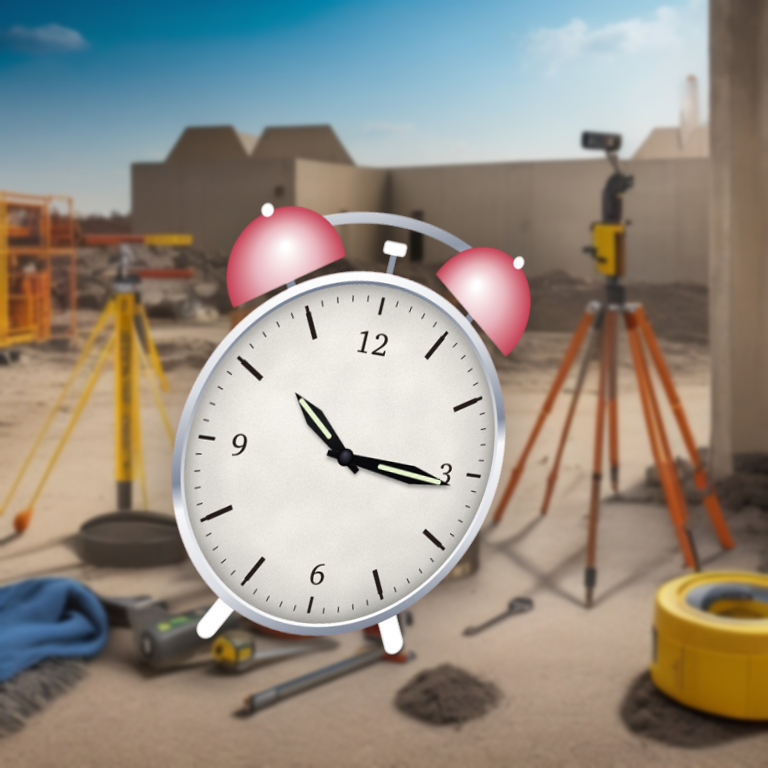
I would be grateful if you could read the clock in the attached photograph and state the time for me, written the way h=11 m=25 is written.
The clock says h=10 m=16
